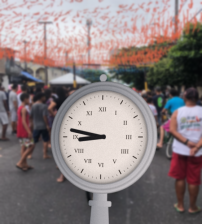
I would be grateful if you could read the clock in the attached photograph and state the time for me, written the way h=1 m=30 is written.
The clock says h=8 m=47
